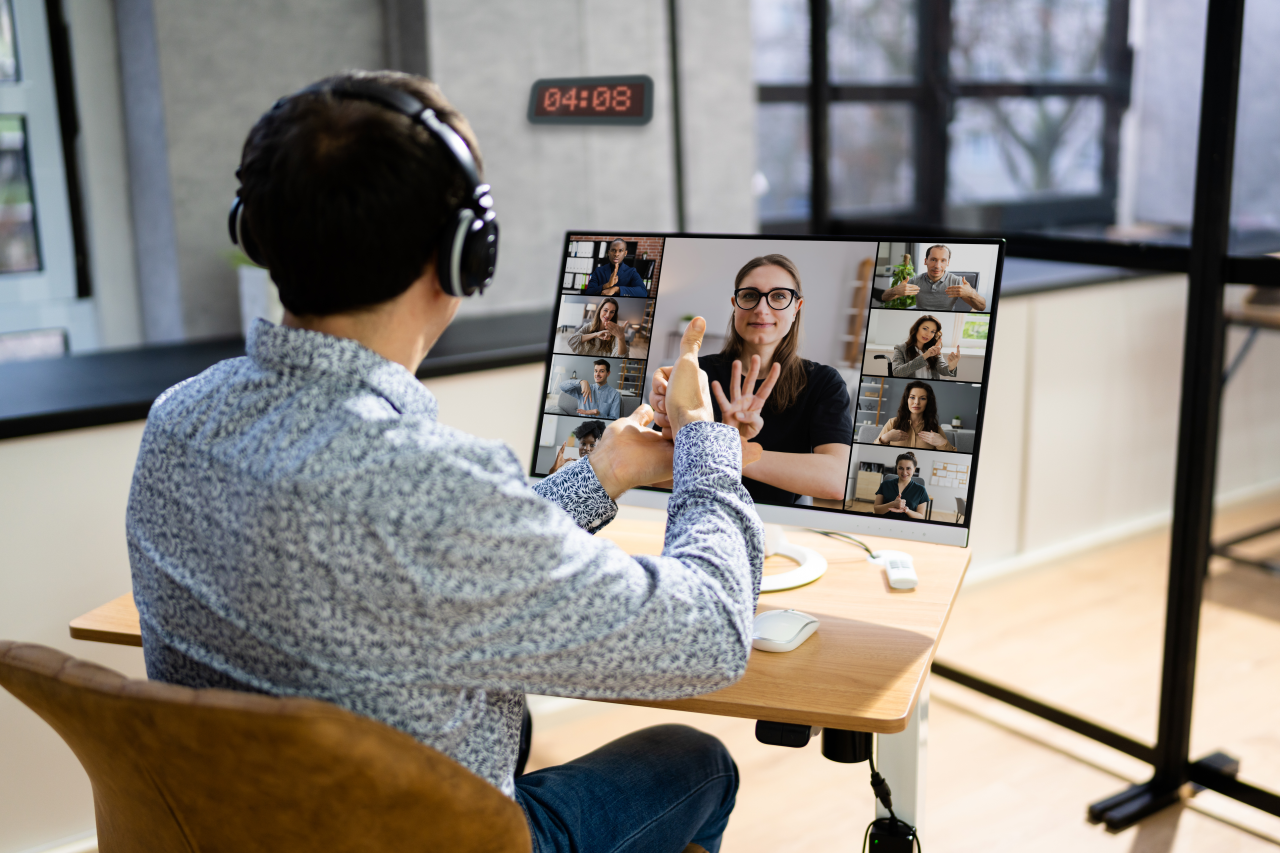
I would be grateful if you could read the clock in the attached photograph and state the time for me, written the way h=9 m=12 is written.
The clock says h=4 m=8
